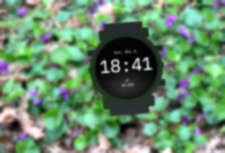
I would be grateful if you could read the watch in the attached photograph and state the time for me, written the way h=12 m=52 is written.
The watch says h=18 m=41
